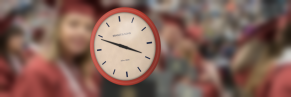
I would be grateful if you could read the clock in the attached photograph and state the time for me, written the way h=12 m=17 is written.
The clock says h=3 m=49
